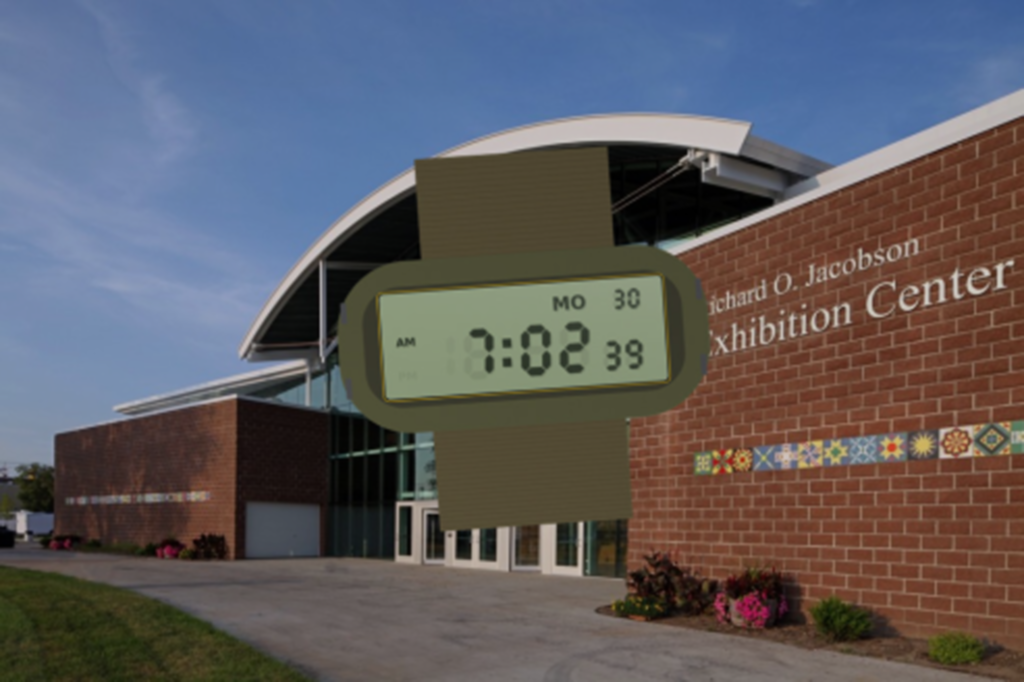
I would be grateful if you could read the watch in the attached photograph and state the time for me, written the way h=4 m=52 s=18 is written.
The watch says h=7 m=2 s=39
